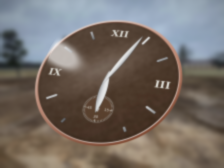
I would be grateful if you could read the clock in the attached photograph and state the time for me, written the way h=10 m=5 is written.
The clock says h=6 m=4
